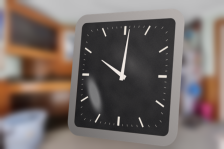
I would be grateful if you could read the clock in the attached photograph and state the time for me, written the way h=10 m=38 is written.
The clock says h=10 m=1
